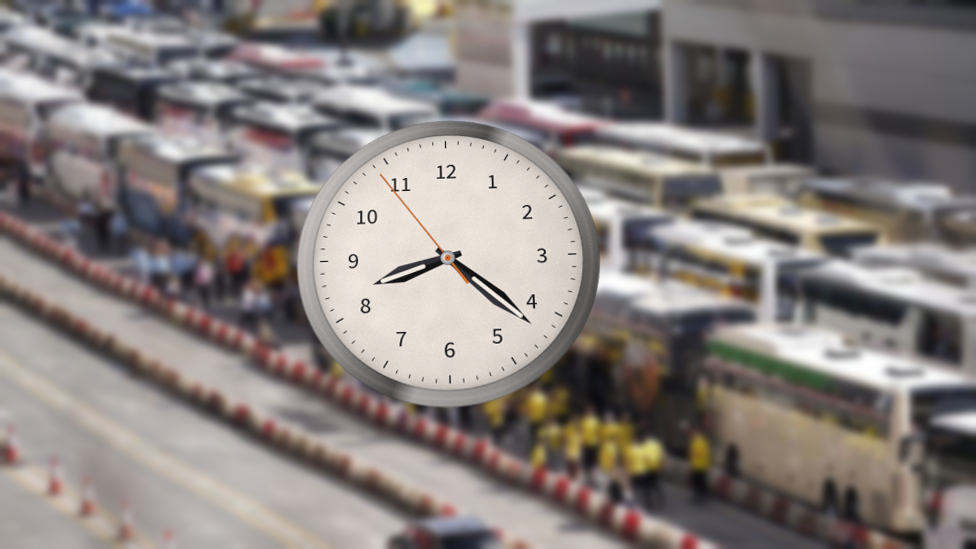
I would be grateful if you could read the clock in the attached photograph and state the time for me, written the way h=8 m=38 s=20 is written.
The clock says h=8 m=21 s=54
